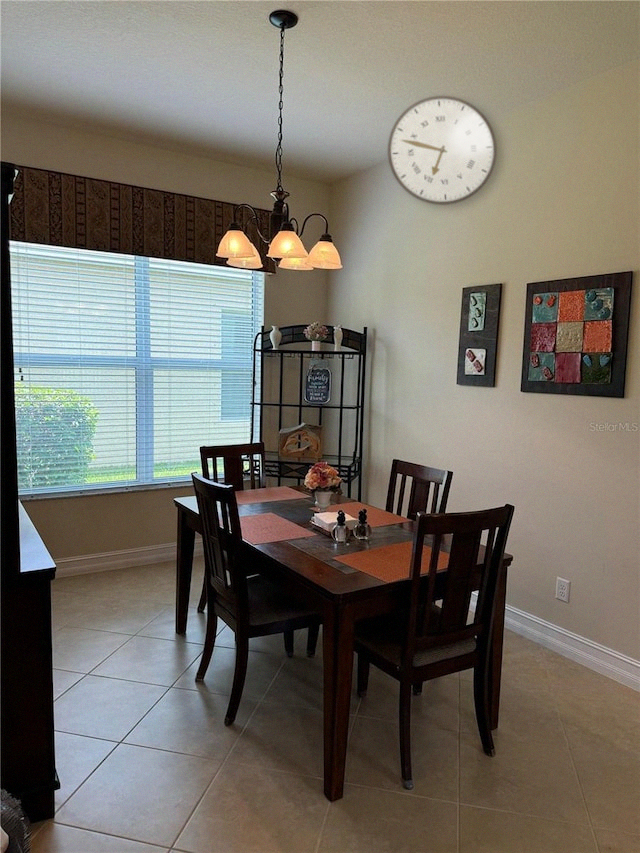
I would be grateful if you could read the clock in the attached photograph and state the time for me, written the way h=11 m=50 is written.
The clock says h=6 m=48
